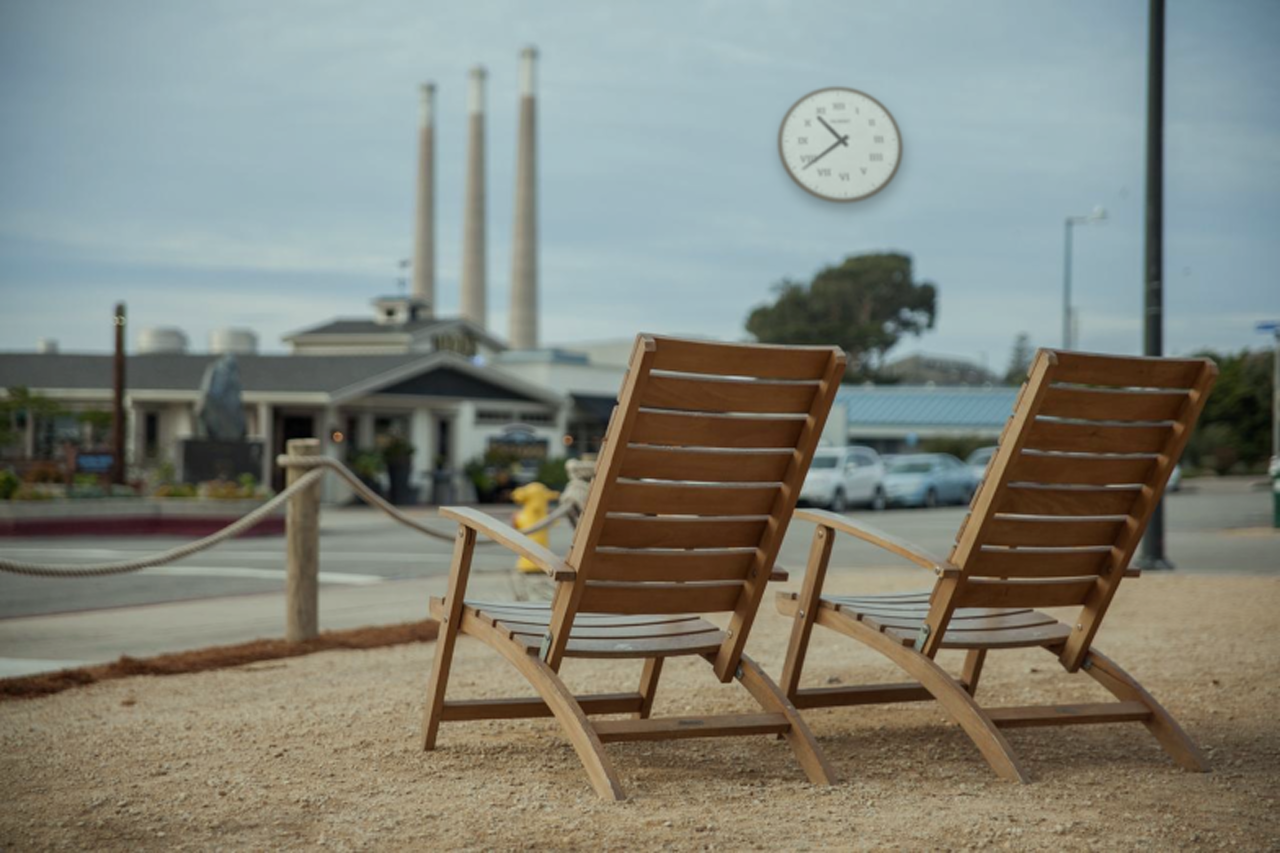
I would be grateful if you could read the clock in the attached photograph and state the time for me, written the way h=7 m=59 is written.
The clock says h=10 m=39
